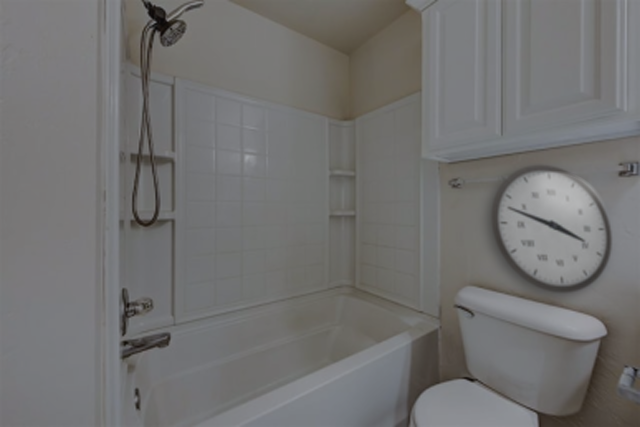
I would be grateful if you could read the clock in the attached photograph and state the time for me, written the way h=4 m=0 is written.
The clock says h=3 m=48
